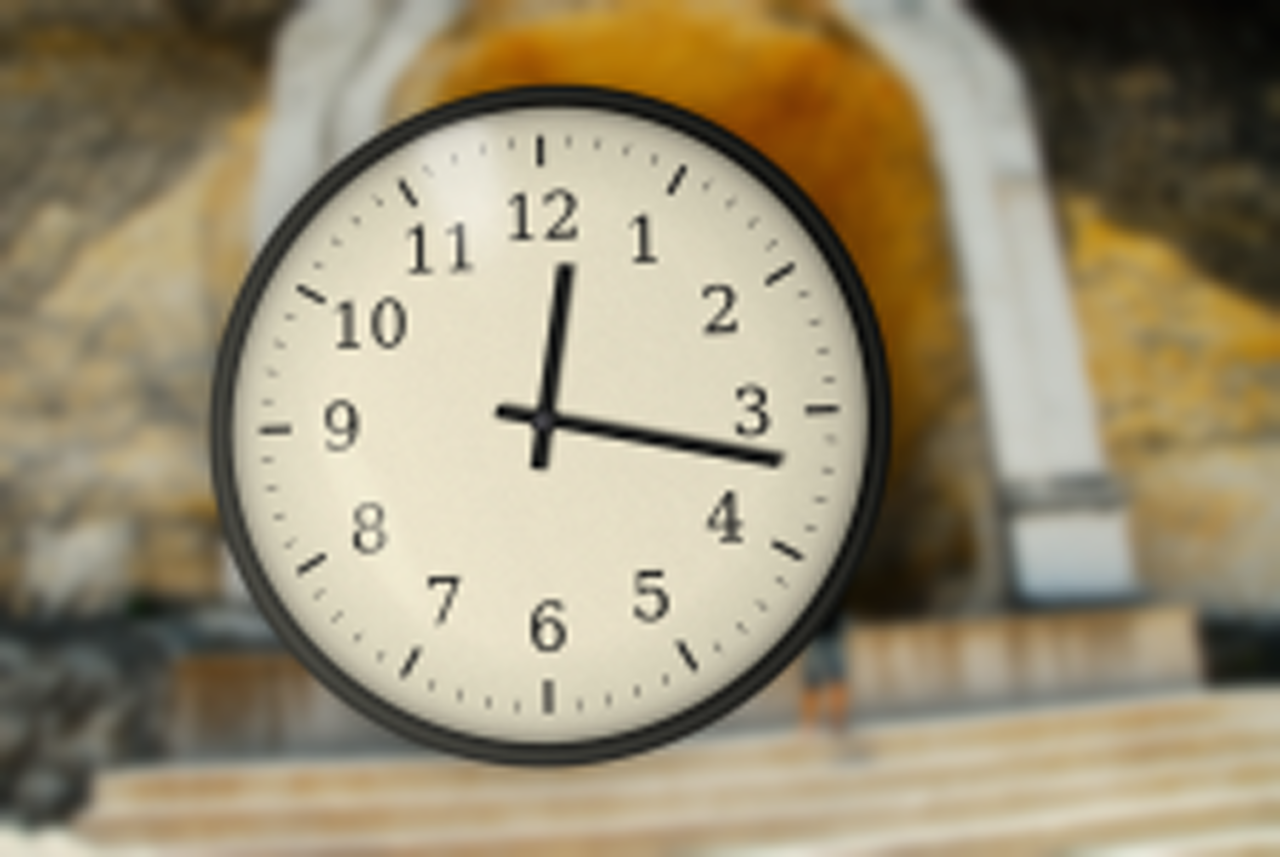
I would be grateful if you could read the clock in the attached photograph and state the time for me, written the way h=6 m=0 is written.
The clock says h=12 m=17
